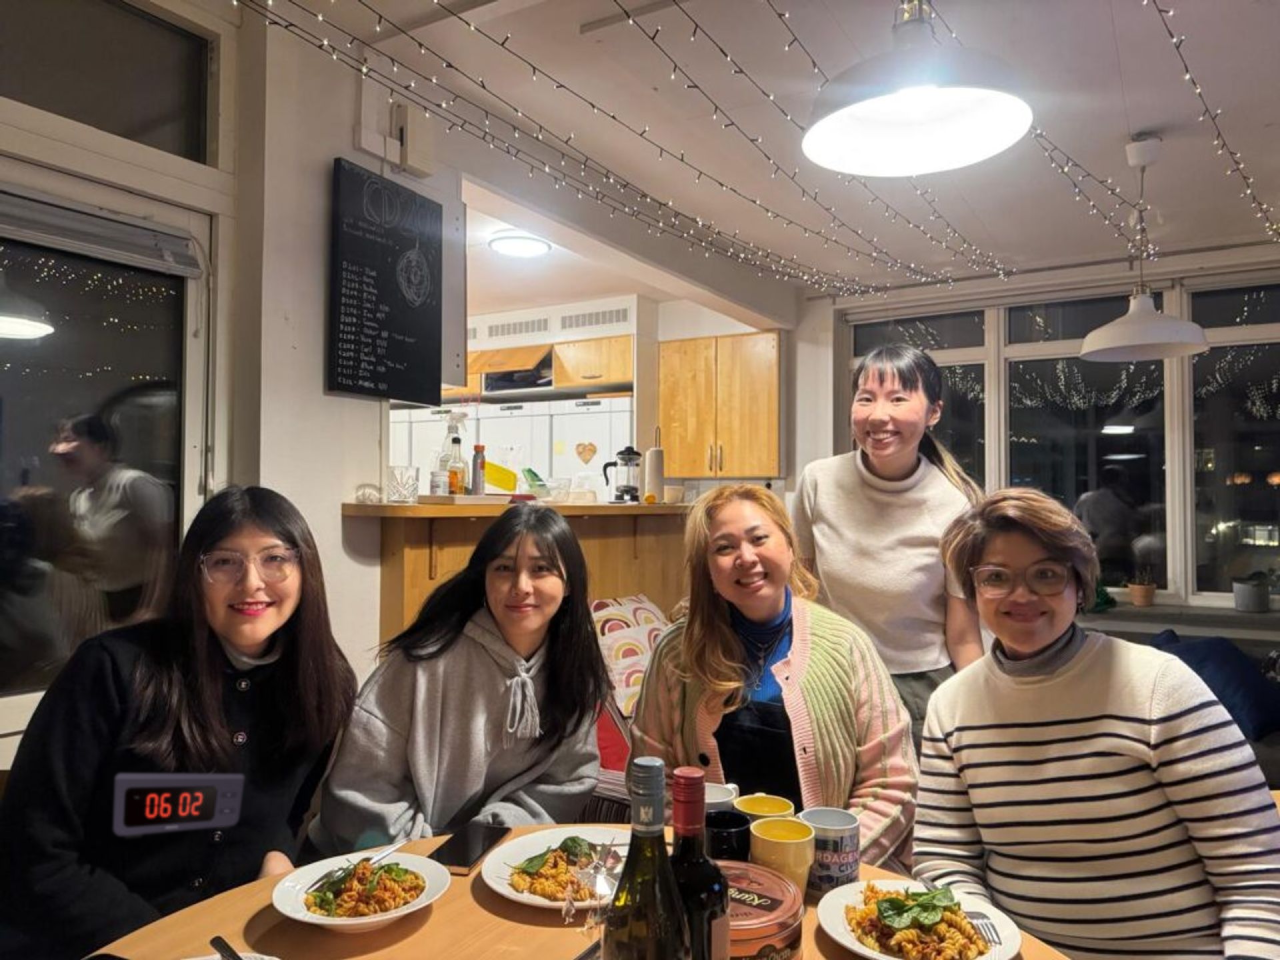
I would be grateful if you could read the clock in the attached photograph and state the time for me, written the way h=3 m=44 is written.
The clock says h=6 m=2
